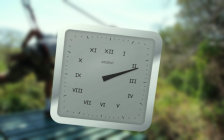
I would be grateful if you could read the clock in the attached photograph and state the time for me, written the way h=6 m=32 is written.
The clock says h=2 m=11
